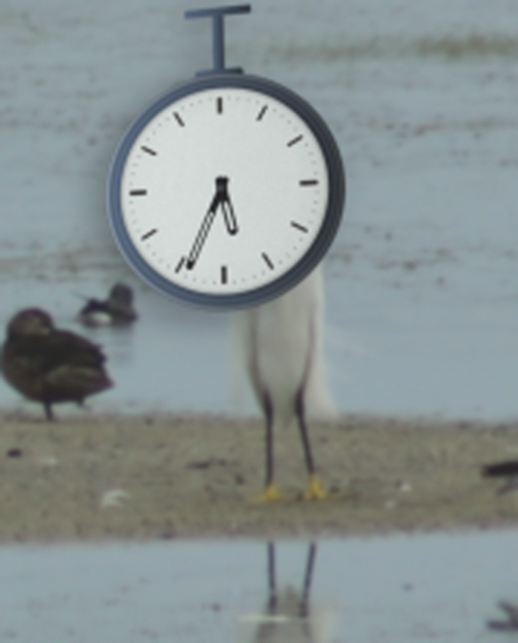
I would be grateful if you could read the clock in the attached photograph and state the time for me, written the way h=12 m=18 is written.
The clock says h=5 m=34
